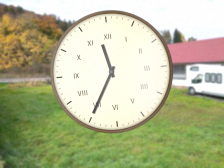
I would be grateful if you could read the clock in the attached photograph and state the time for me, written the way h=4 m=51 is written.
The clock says h=11 m=35
